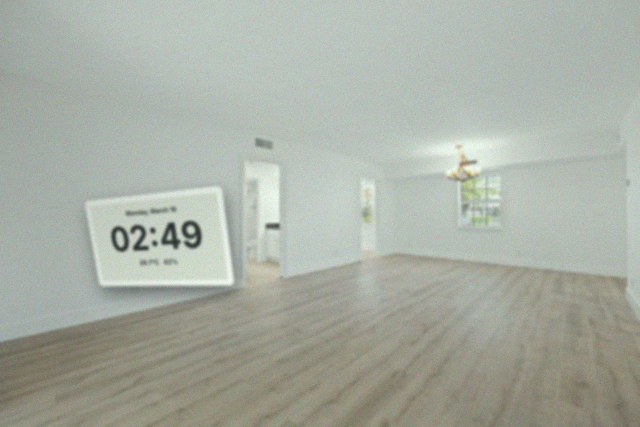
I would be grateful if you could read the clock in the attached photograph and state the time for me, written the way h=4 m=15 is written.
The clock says h=2 m=49
